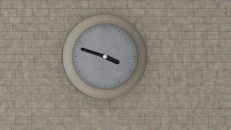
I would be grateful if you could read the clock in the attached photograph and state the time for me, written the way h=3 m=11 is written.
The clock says h=3 m=48
